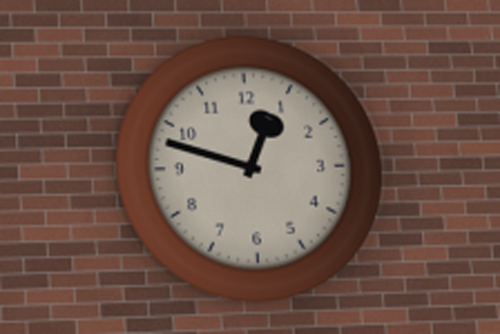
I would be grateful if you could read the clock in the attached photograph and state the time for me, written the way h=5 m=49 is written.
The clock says h=12 m=48
